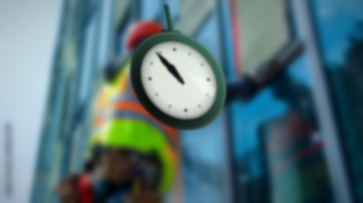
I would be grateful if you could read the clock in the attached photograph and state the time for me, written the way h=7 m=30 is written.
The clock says h=10 m=54
